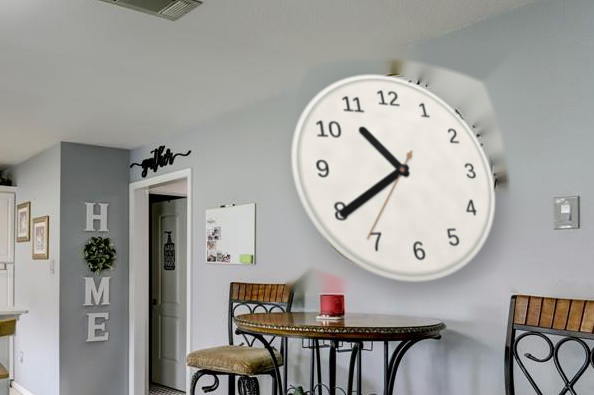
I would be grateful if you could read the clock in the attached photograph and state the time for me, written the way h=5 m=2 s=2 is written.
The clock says h=10 m=39 s=36
